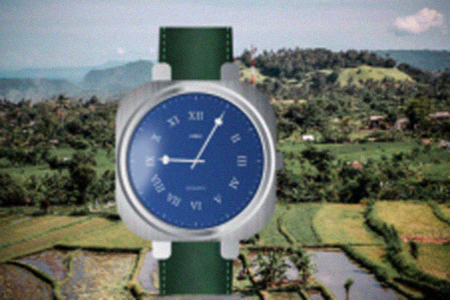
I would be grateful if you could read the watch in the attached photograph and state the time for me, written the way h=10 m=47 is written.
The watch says h=9 m=5
